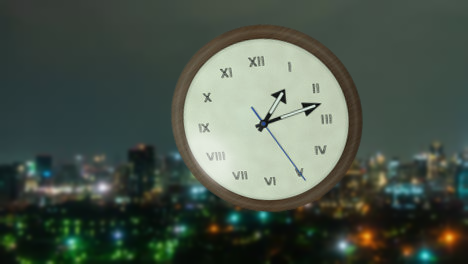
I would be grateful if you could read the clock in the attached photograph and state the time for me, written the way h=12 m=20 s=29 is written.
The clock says h=1 m=12 s=25
